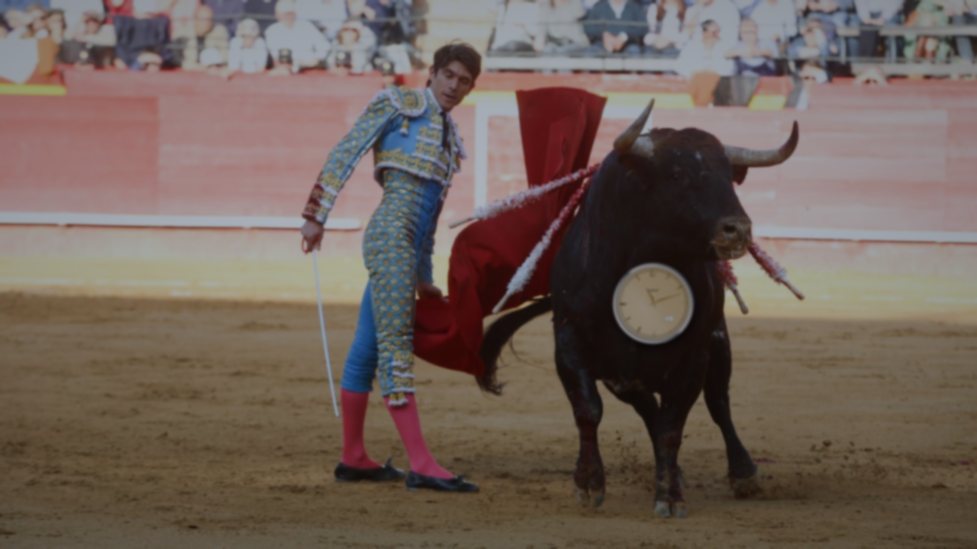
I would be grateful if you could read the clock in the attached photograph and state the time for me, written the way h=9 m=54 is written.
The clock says h=11 m=12
